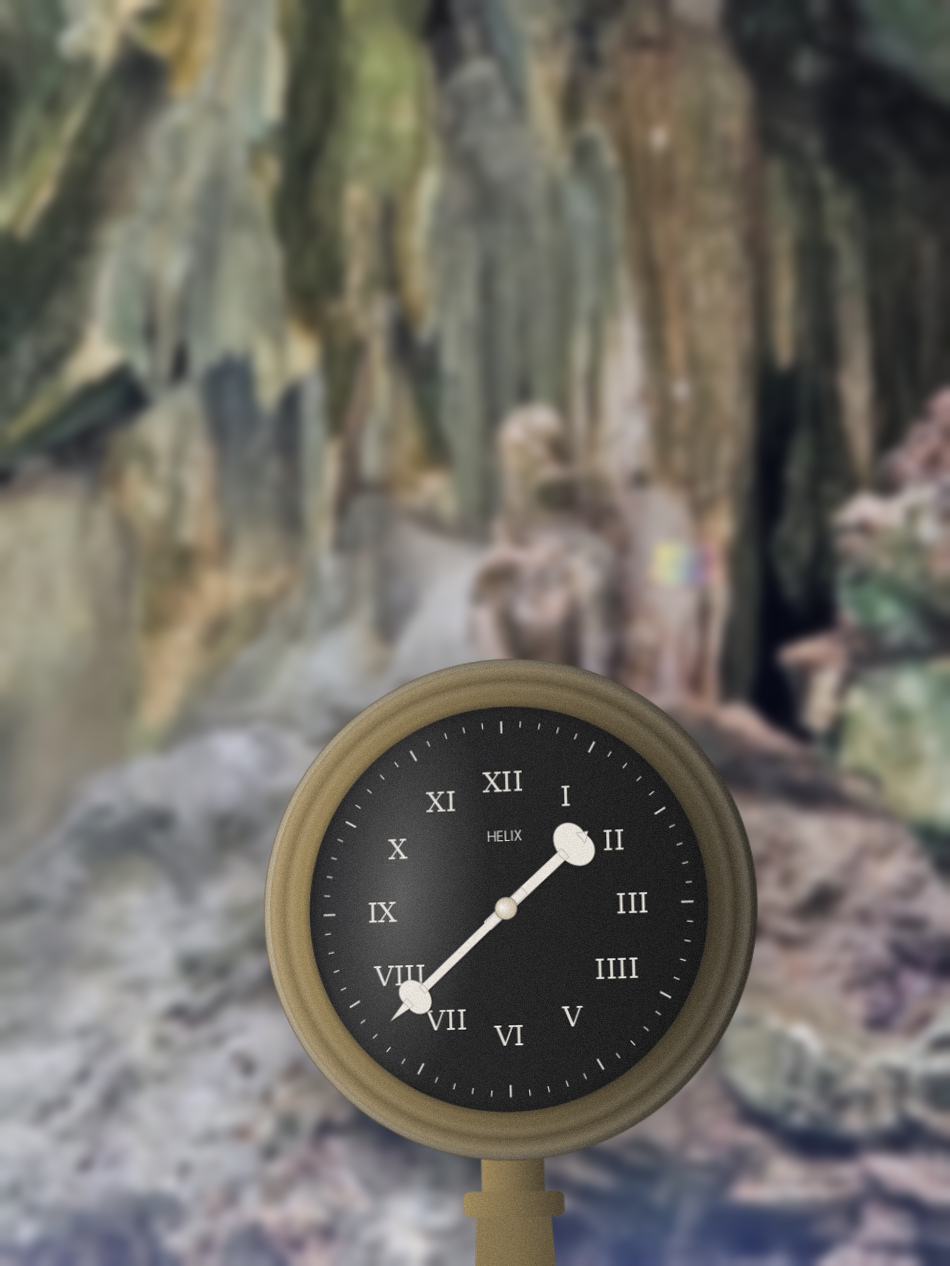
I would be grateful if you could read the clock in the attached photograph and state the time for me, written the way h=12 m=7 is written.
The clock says h=1 m=38
